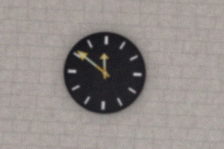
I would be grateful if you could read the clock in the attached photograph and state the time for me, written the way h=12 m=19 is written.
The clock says h=11 m=51
